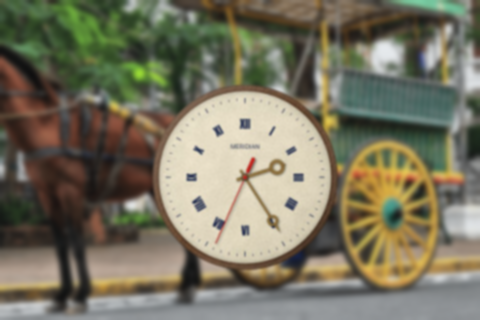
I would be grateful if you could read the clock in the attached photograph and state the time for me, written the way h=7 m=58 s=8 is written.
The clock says h=2 m=24 s=34
